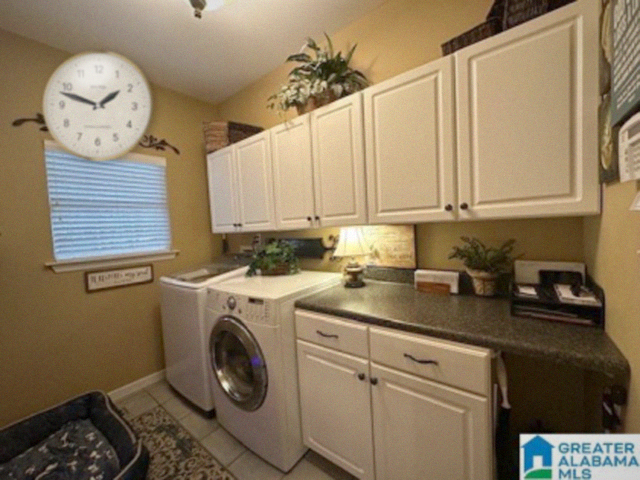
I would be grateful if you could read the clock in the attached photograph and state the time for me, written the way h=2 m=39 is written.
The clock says h=1 m=48
